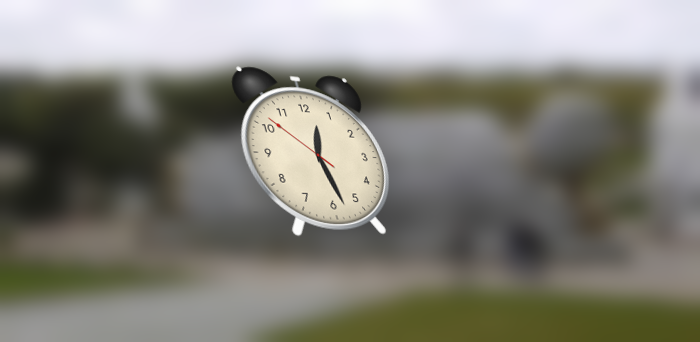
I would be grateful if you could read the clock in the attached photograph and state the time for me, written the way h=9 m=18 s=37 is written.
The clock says h=12 m=27 s=52
